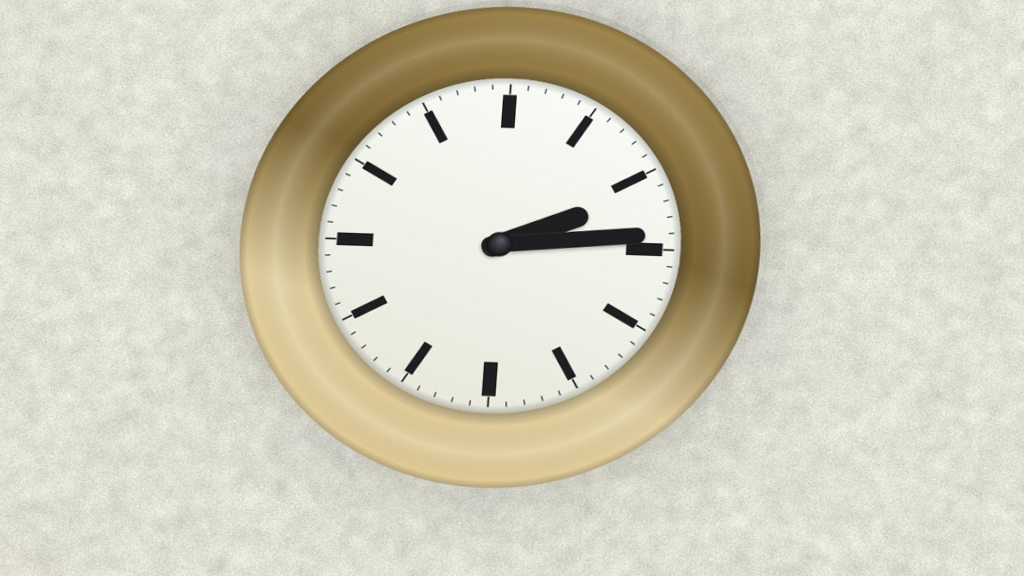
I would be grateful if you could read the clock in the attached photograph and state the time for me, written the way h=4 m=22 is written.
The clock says h=2 m=14
